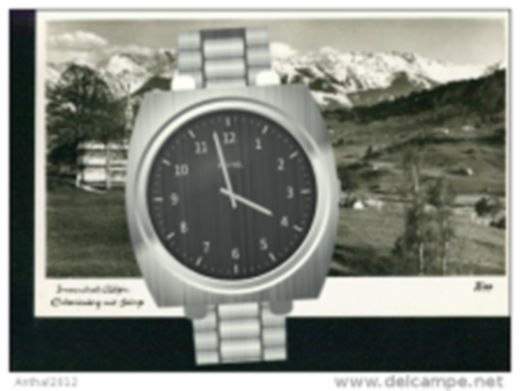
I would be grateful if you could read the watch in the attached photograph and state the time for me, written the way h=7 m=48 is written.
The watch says h=3 m=58
